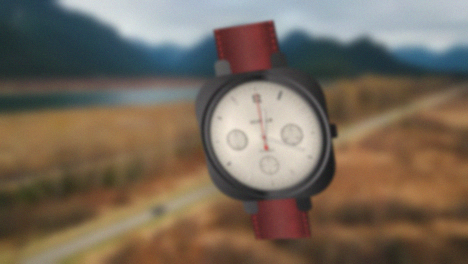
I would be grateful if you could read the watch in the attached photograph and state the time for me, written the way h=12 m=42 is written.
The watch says h=12 m=19
